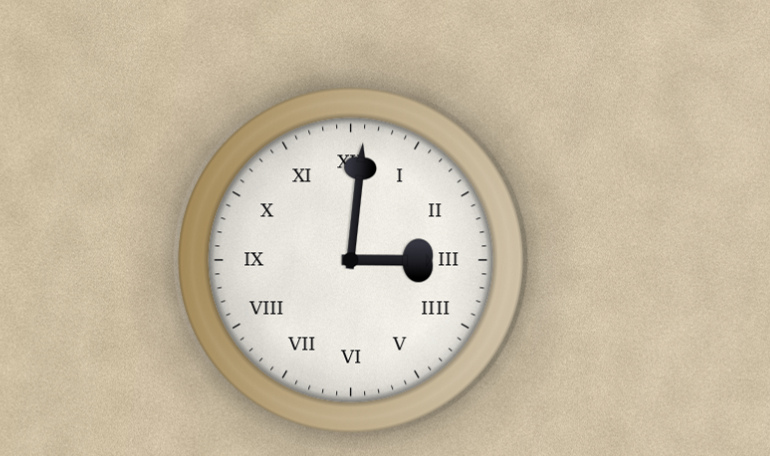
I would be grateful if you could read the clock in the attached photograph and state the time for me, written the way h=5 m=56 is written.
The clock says h=3 m=1
